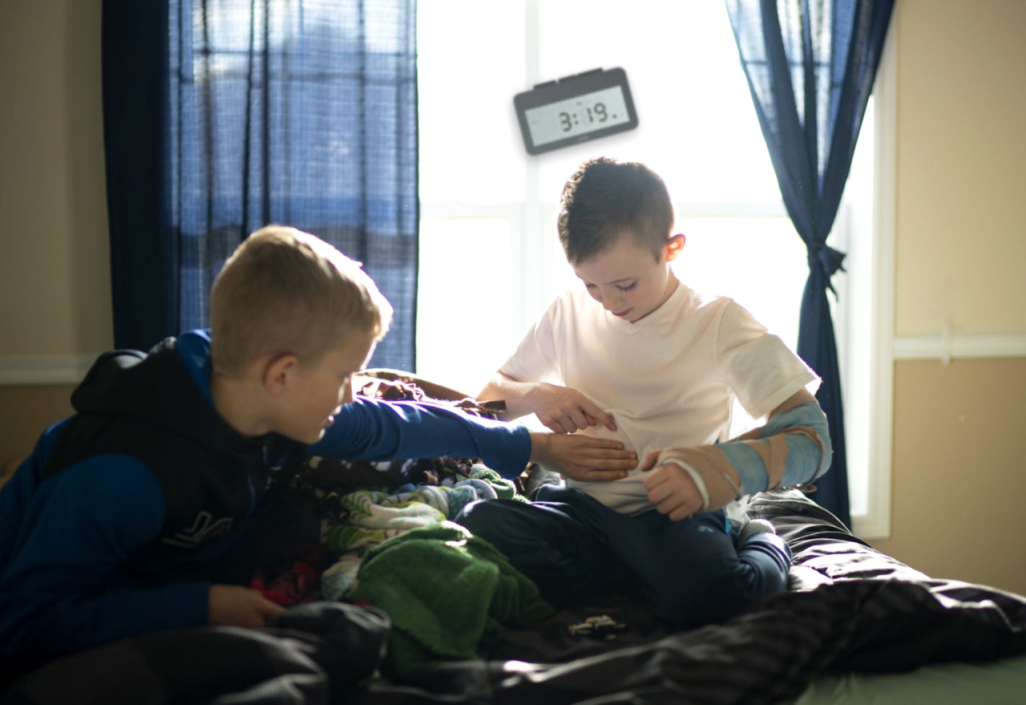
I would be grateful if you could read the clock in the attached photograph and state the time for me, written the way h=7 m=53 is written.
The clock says h=3 m=19
